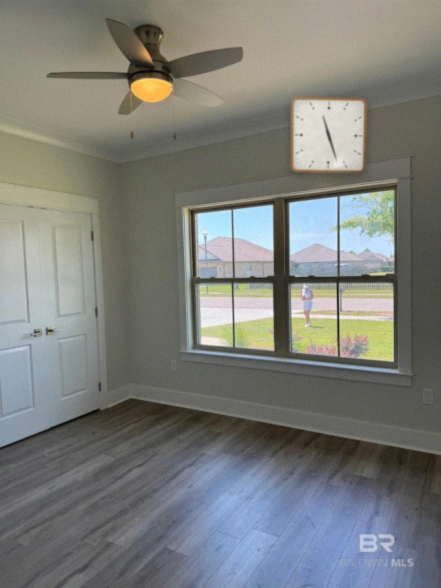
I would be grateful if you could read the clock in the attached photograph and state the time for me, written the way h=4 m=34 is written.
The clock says h=11 m=27
